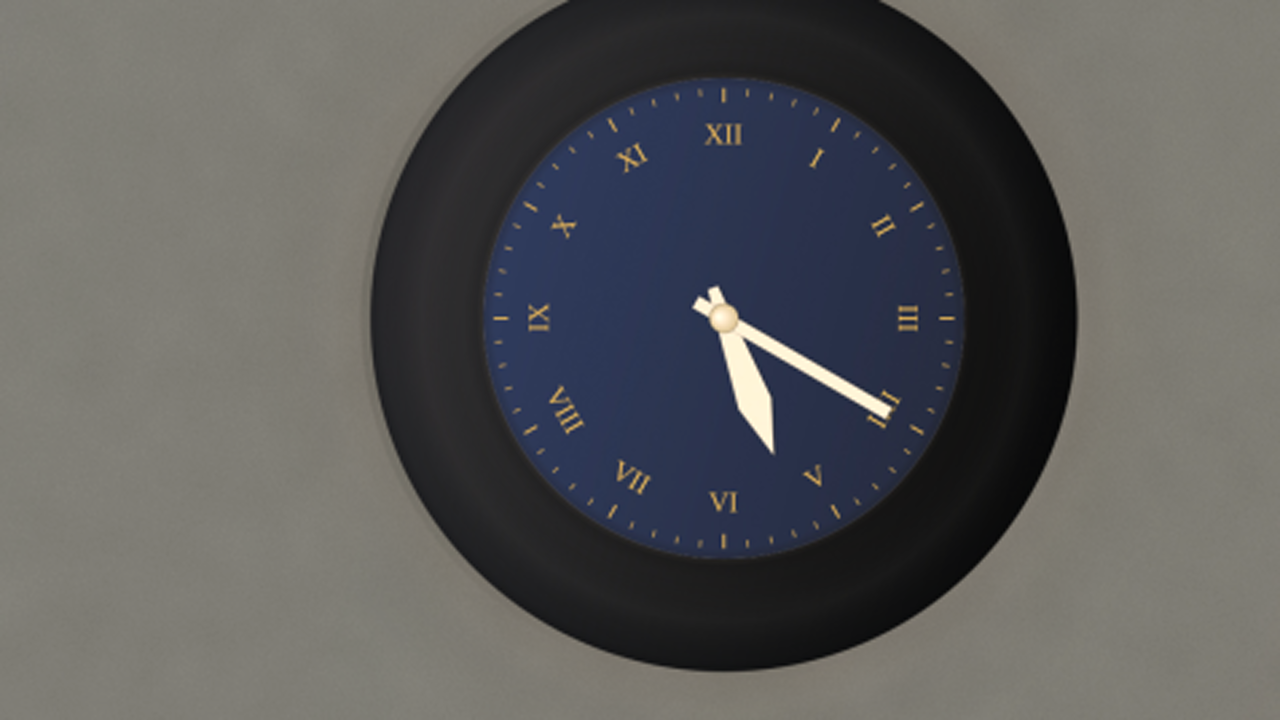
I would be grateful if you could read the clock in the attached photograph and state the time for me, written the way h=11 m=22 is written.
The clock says h=5 m=20
